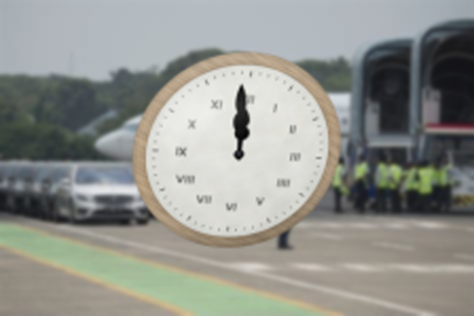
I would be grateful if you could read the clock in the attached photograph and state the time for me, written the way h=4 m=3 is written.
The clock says h=11 m=59
